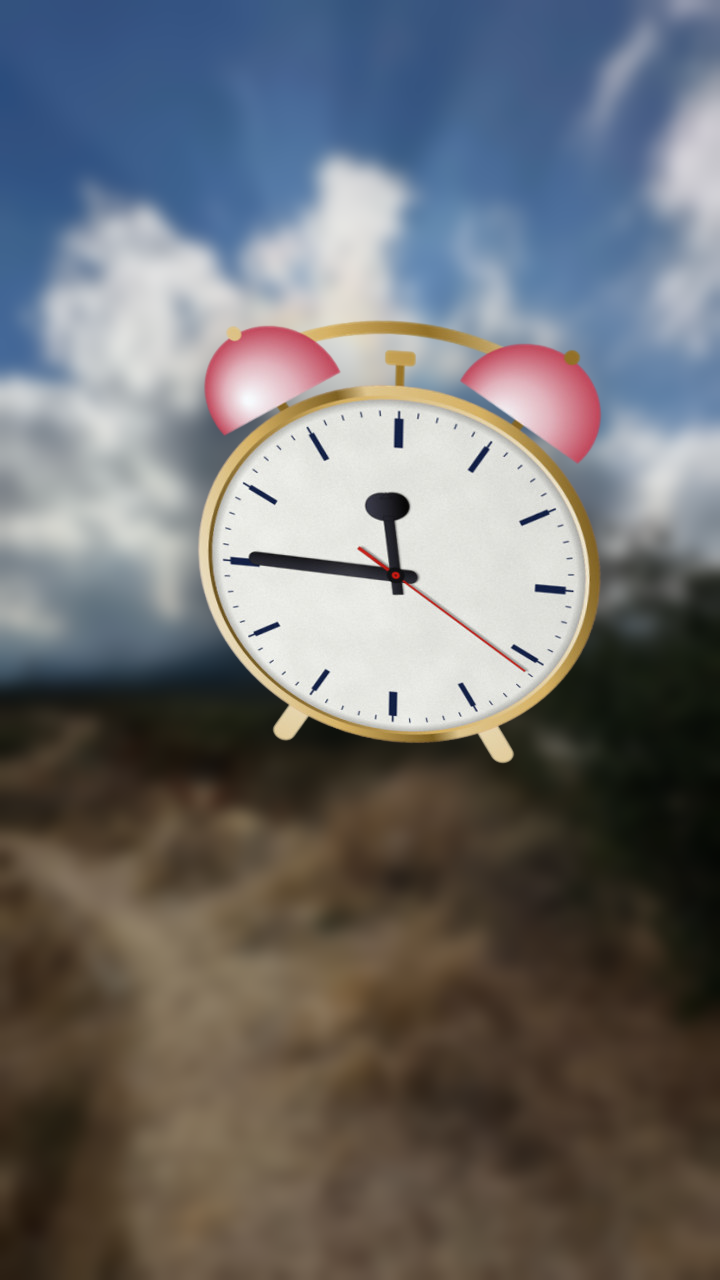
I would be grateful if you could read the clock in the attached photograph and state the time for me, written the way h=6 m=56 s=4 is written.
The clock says h=11 m=45 s=21
